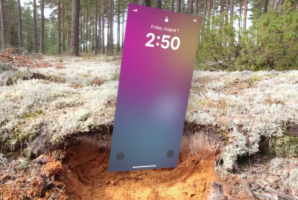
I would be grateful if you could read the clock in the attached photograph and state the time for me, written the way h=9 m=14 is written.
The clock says h=2 m=50
